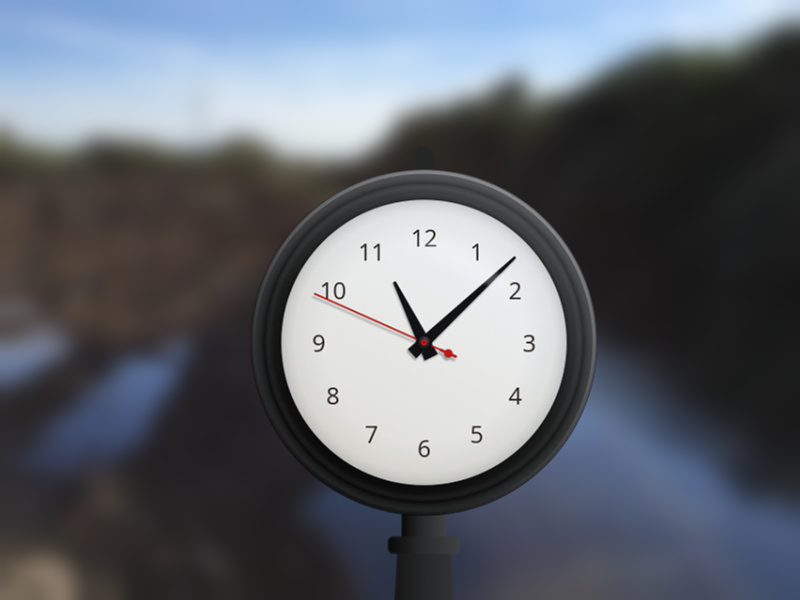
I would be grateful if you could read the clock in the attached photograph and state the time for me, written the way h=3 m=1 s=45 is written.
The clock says h=11 m=7 s=49
